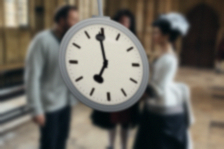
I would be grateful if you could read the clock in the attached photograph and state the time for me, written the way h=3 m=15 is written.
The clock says h=6 m=59
